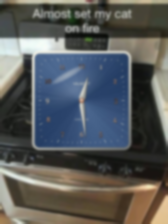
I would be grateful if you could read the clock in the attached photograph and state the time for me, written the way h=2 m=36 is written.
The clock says h=12 m=29
